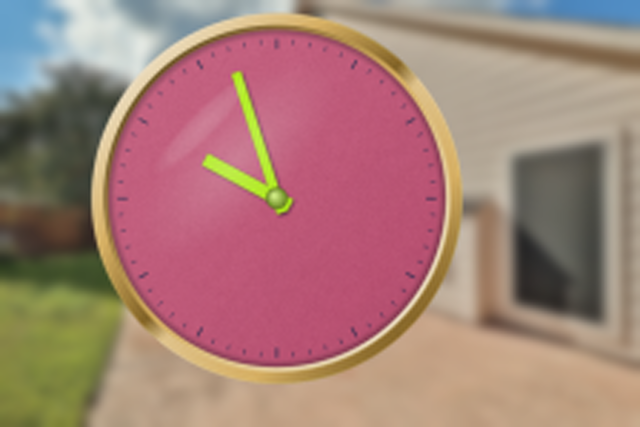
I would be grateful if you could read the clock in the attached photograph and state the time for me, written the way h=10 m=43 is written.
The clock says h=9 m=57
